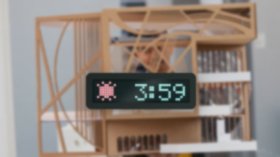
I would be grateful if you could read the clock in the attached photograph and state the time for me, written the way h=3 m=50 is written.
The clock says h=3 m=59
